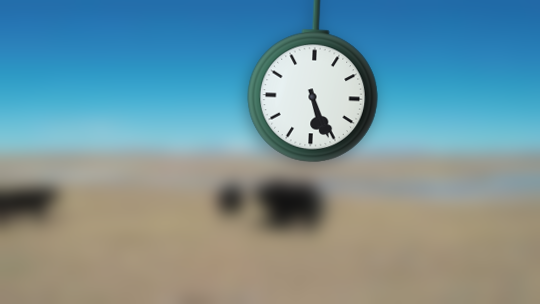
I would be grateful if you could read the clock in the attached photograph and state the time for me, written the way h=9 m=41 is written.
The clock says h=5 m=26
